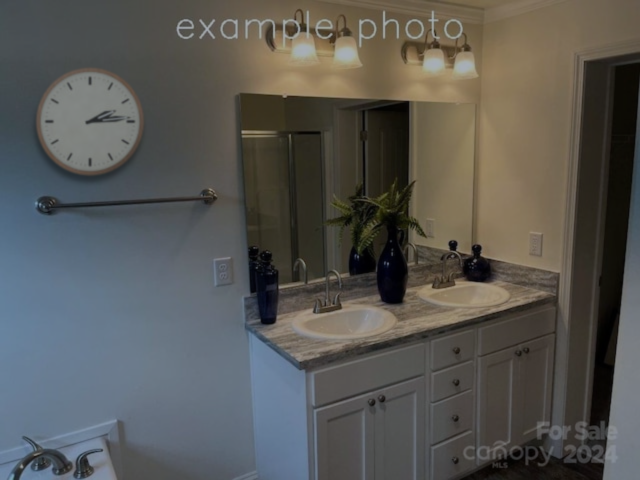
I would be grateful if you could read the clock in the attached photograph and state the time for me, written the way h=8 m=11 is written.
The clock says h=2 m=14
